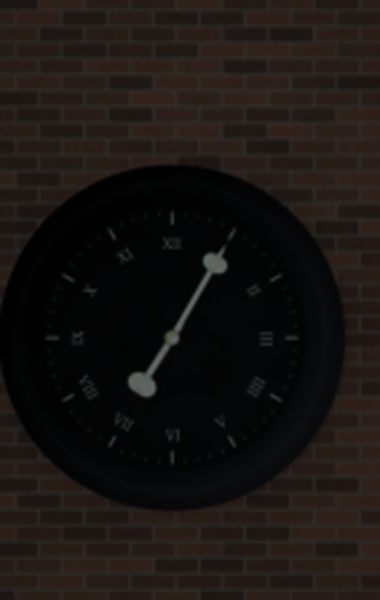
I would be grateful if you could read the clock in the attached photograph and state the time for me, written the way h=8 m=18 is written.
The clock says h=7 m=5
